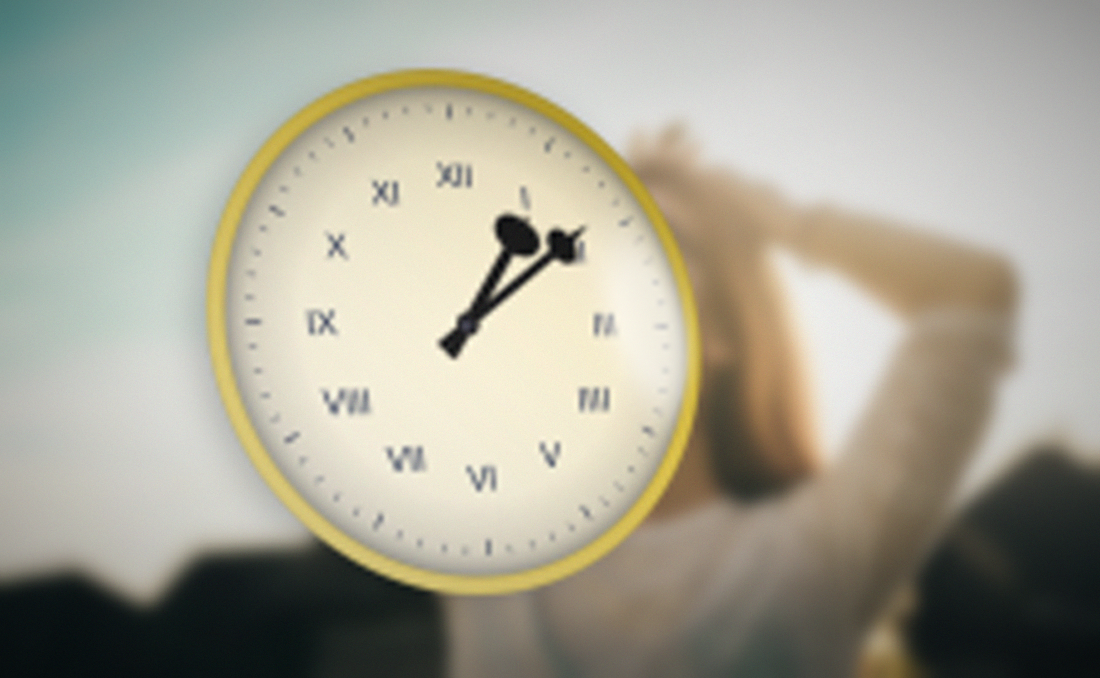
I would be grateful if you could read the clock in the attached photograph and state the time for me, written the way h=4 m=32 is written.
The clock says h=1 m=9
